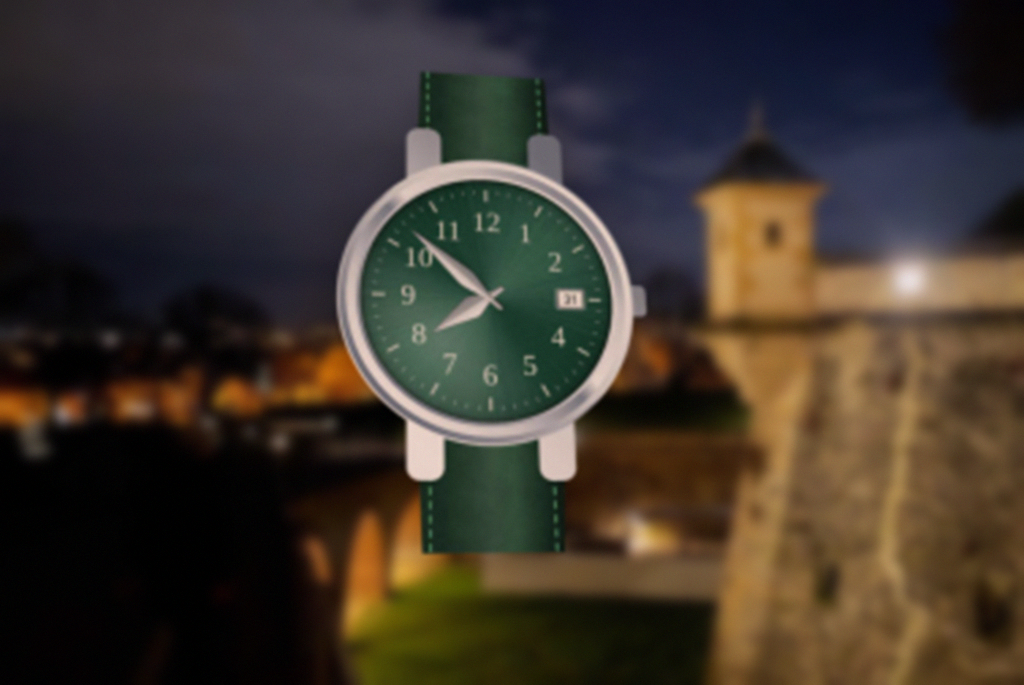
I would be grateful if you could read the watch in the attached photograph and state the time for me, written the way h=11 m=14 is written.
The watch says h=7 m=52
